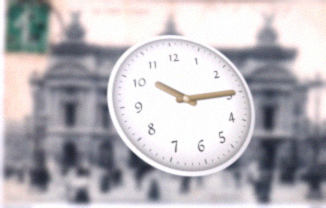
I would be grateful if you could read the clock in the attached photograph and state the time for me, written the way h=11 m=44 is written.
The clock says h=10 m=15
